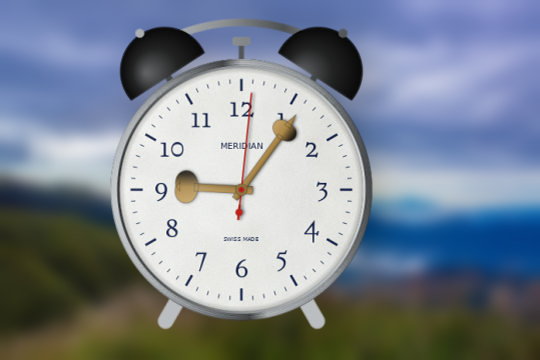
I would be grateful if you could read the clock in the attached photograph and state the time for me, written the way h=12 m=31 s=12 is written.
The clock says h=9 m=6 s=1
